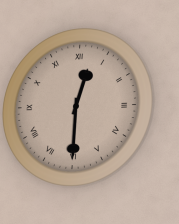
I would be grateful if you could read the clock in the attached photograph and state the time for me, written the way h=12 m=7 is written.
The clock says h=12 m=30
